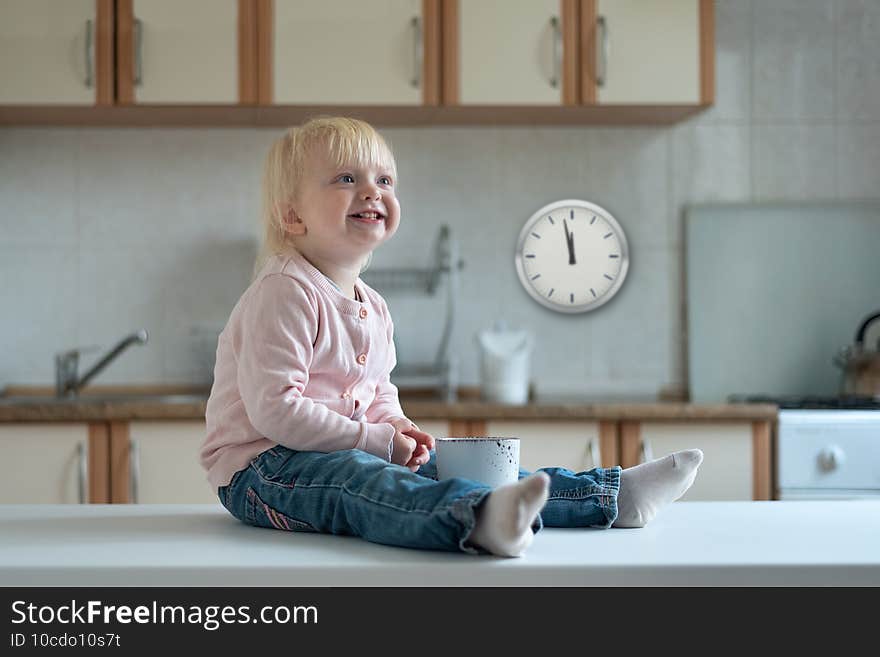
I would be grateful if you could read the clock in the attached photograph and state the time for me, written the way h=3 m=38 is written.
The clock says h=11 m=58
